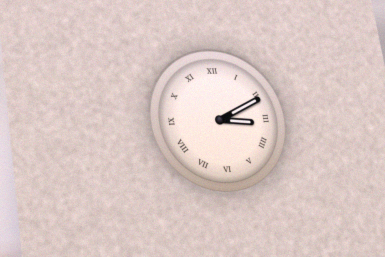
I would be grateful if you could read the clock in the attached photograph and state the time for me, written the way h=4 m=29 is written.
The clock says h=3 m=11
